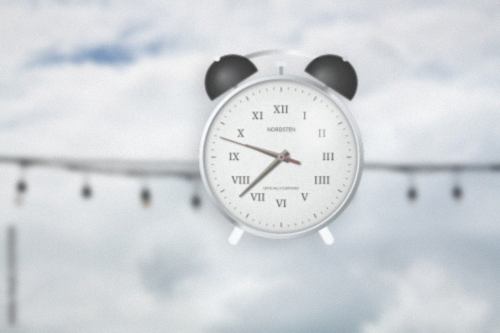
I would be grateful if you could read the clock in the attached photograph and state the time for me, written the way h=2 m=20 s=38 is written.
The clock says h=9 m=37 s=48
